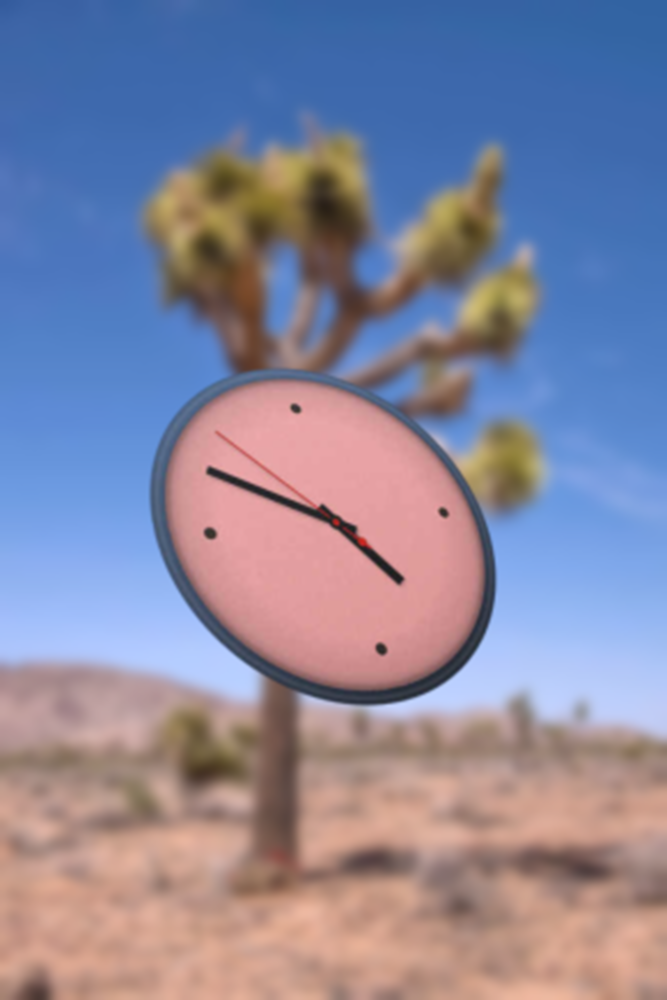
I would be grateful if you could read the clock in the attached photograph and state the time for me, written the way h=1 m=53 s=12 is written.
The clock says h=4 m=49 s=53
